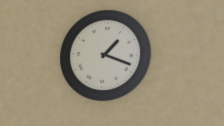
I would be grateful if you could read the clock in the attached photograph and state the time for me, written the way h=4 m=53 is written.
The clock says h=1 m=18
